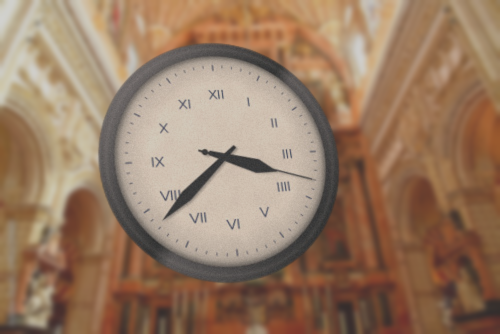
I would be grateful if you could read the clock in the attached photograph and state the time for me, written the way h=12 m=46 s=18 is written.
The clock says h=3 m=38 s=18
